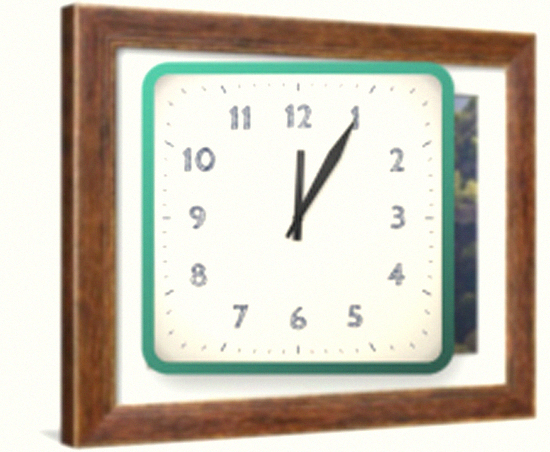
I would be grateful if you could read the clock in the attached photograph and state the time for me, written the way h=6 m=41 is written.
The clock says h=12 m=5
